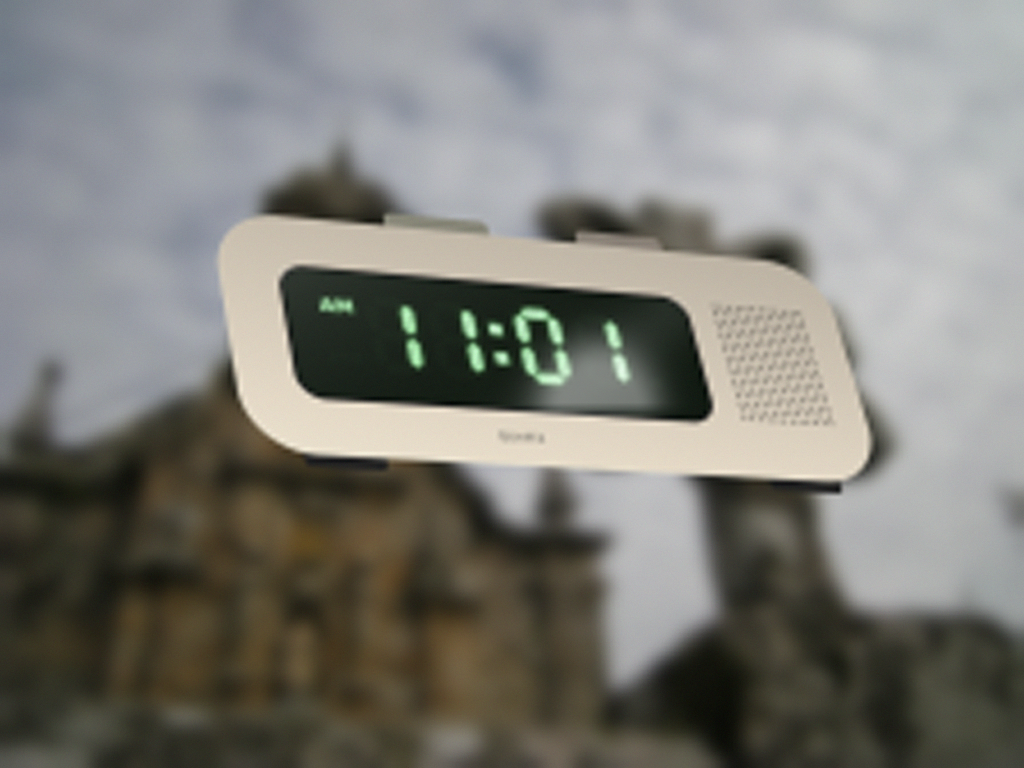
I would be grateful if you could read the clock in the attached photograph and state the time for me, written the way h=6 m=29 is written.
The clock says h=11 m=1
